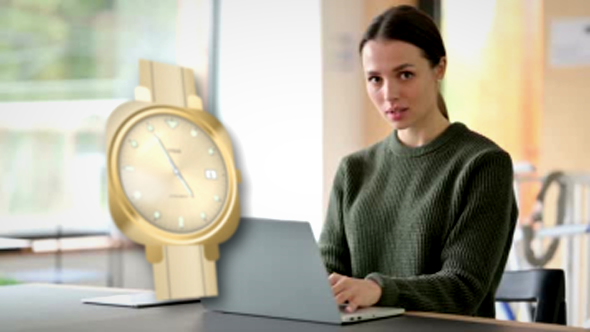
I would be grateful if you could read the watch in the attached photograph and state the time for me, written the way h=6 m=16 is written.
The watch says h=4 m=55
